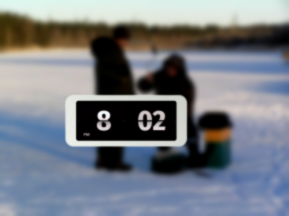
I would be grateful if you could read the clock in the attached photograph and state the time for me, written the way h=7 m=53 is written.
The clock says h=8 m=2
